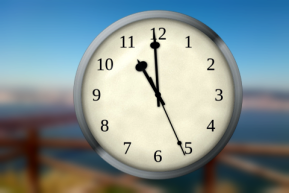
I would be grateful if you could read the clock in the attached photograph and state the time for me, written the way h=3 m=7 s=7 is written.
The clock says h=10 m=59 s=26
